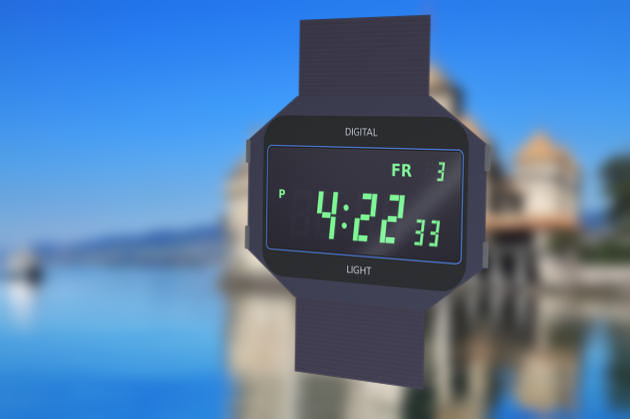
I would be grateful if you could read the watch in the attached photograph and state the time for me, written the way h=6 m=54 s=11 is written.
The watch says h=4 m=22 s=33
